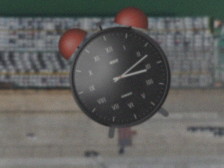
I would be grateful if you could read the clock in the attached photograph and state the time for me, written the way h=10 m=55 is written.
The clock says h=3 m=12
